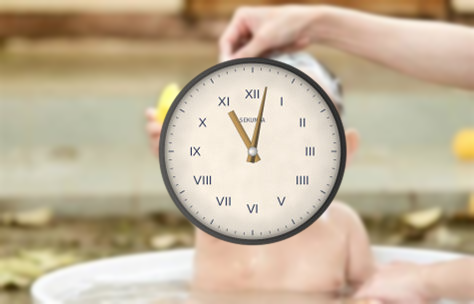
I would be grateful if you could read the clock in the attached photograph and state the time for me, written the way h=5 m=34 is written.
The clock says h=11 m=2
